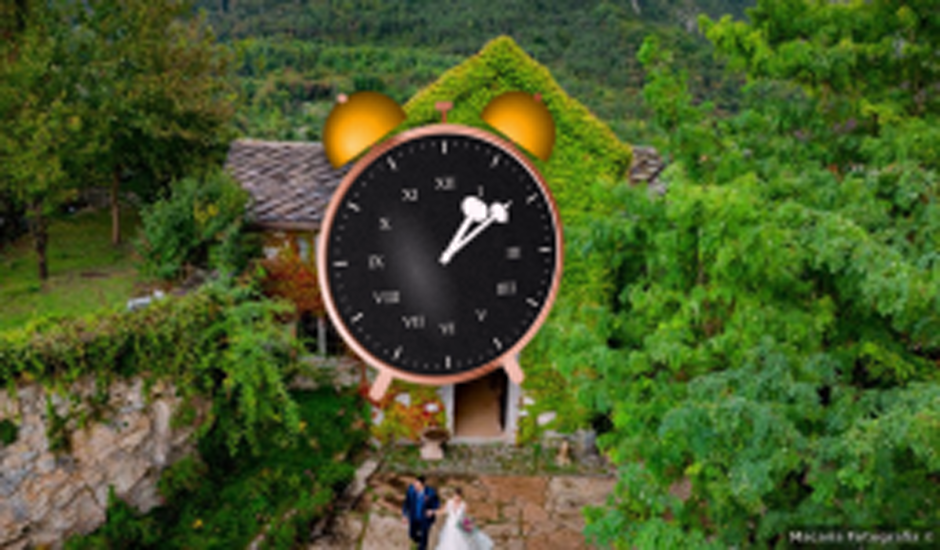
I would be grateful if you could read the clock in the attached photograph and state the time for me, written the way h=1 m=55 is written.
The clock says h=1 m=9
